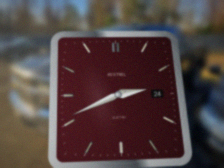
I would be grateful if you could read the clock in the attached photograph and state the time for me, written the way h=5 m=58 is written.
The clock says h=2 m=41
